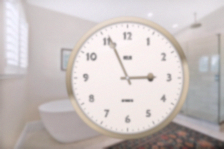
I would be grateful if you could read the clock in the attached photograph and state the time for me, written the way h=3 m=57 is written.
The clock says h=2 m=56
